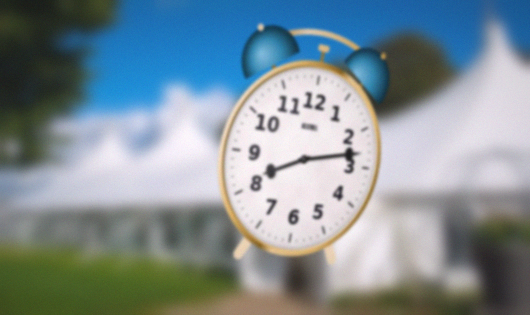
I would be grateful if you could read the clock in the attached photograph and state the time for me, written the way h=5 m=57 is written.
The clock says h=8 m=13
